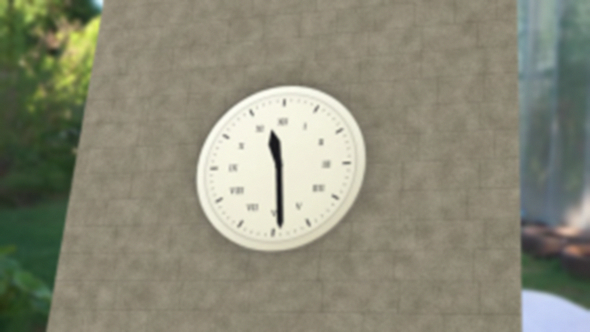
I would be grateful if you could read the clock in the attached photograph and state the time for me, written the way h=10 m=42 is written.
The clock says h=11 m=29
